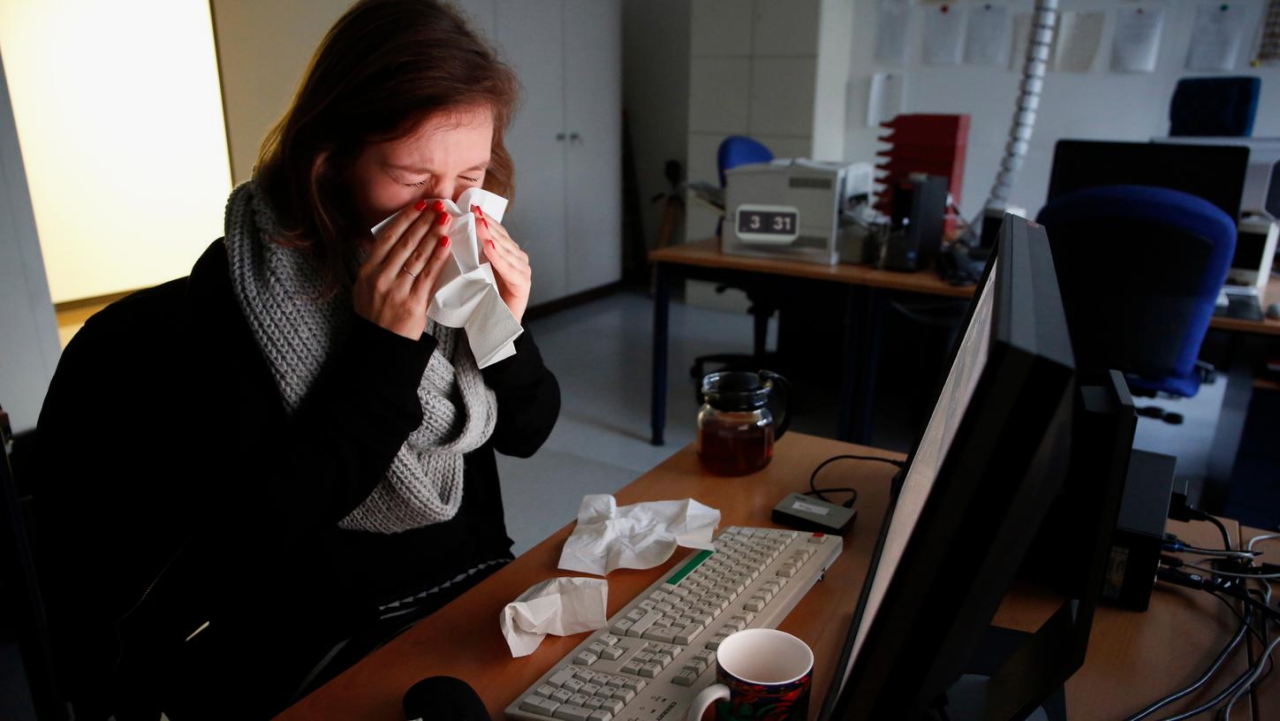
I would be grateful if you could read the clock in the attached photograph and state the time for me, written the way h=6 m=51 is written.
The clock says h=3 m=31
